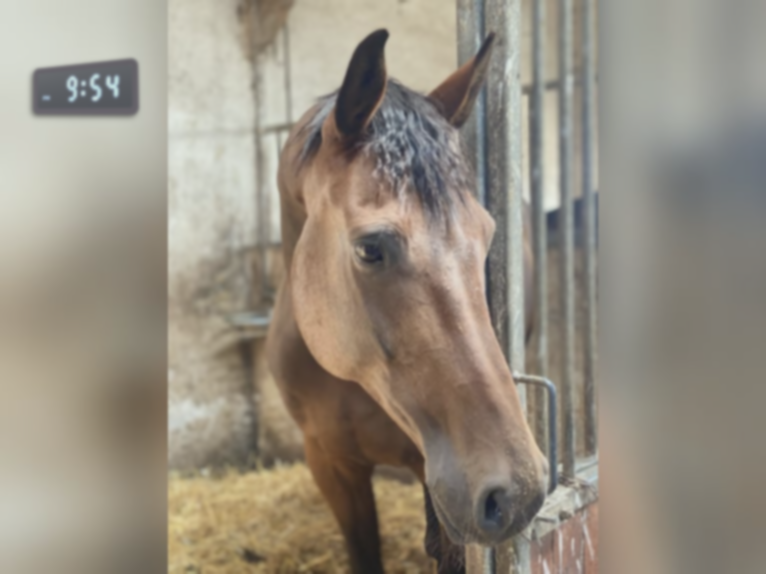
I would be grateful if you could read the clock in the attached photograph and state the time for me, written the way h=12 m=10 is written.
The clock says h=9 m=54
